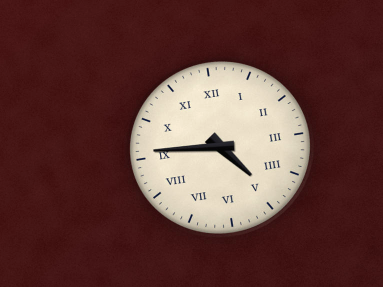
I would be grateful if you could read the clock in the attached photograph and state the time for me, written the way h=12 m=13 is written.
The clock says h=4 m=46
